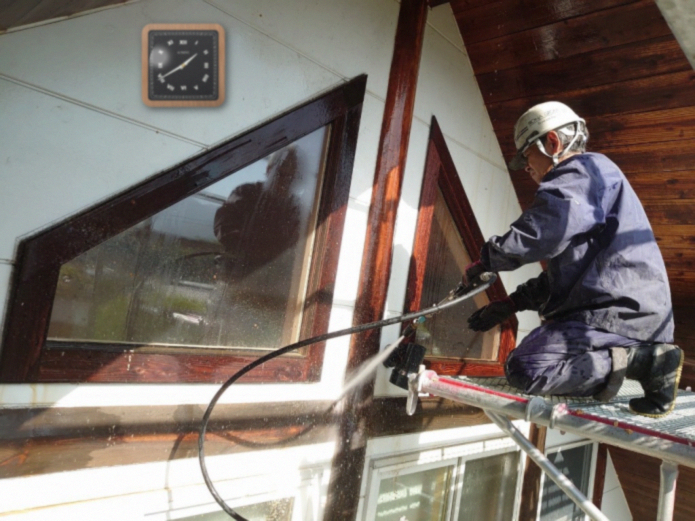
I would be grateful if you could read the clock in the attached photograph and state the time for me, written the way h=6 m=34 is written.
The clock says h=1 m=40
